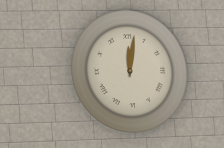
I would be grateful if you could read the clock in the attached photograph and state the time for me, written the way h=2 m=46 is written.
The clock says h=12 m=2
